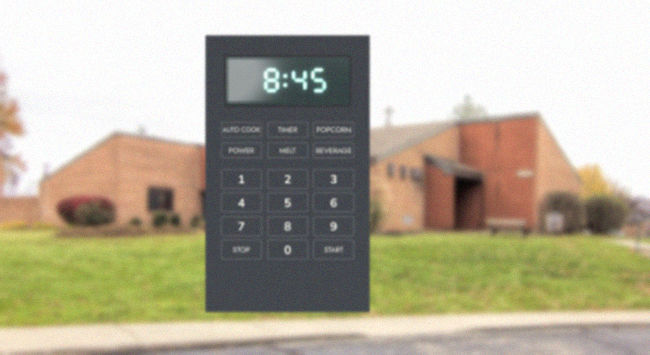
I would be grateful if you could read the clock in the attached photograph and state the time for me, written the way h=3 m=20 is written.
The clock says h=8 m=45
